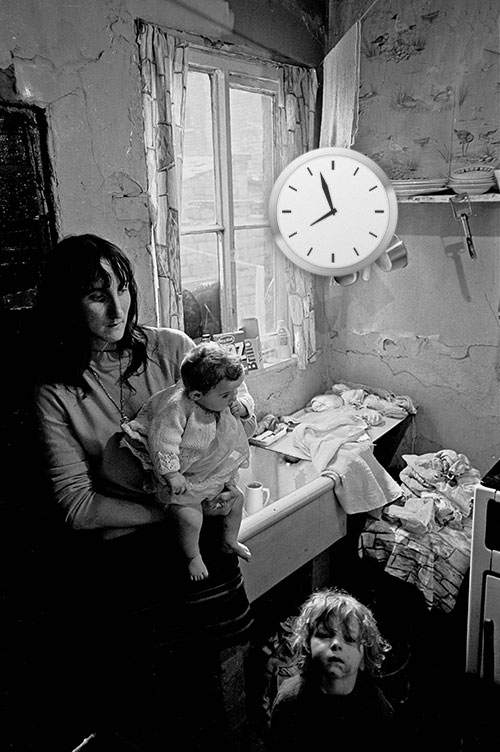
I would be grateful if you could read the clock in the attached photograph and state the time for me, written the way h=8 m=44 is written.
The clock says h=7 m=57
